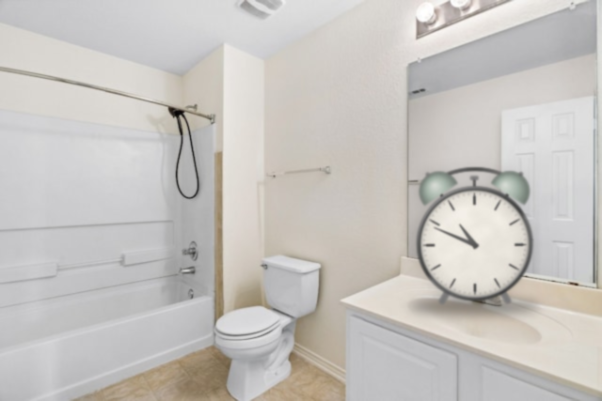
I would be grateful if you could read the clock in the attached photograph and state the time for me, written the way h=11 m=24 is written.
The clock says h=10 m=49
